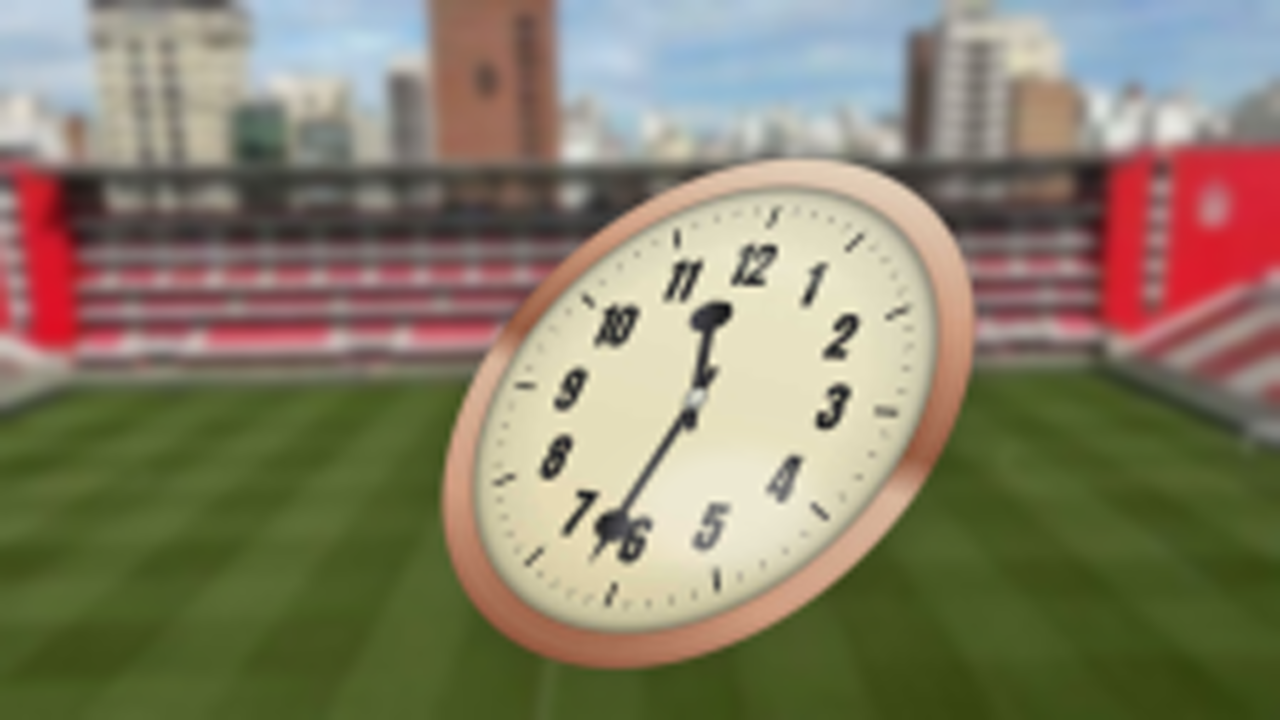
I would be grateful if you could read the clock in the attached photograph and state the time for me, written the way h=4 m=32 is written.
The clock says h=11 m=32
